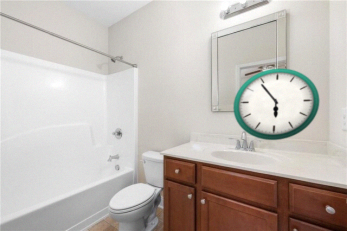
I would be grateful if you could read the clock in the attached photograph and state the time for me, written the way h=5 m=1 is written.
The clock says h=5 m=54
